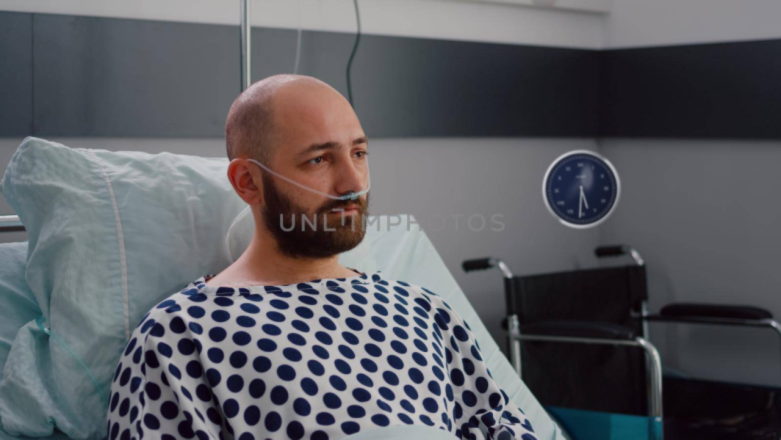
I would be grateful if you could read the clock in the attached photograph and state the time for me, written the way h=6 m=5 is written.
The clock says h=5 m=31
